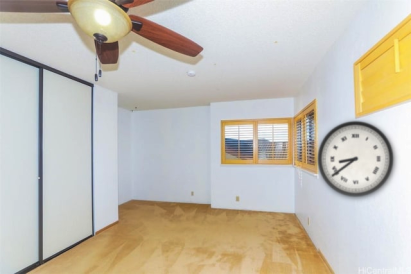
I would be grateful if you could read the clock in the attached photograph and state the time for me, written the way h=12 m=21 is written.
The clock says h=8 m=39
